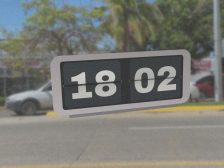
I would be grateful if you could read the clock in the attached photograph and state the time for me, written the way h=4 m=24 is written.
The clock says h=18 m=2
